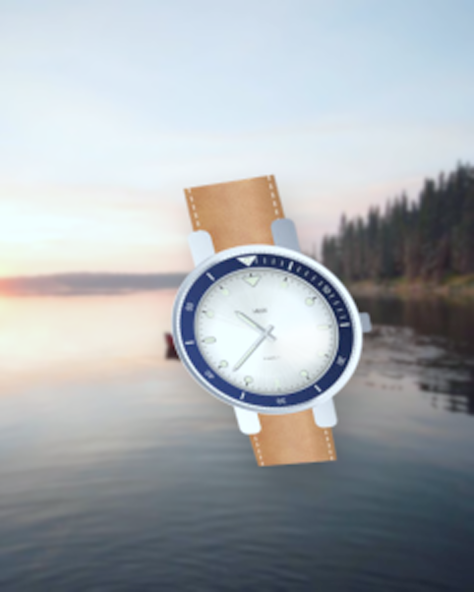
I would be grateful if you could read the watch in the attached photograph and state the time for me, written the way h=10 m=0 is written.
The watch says h=10 m=38
